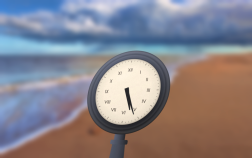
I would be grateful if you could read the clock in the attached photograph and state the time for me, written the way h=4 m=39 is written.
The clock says h=5 m=26
